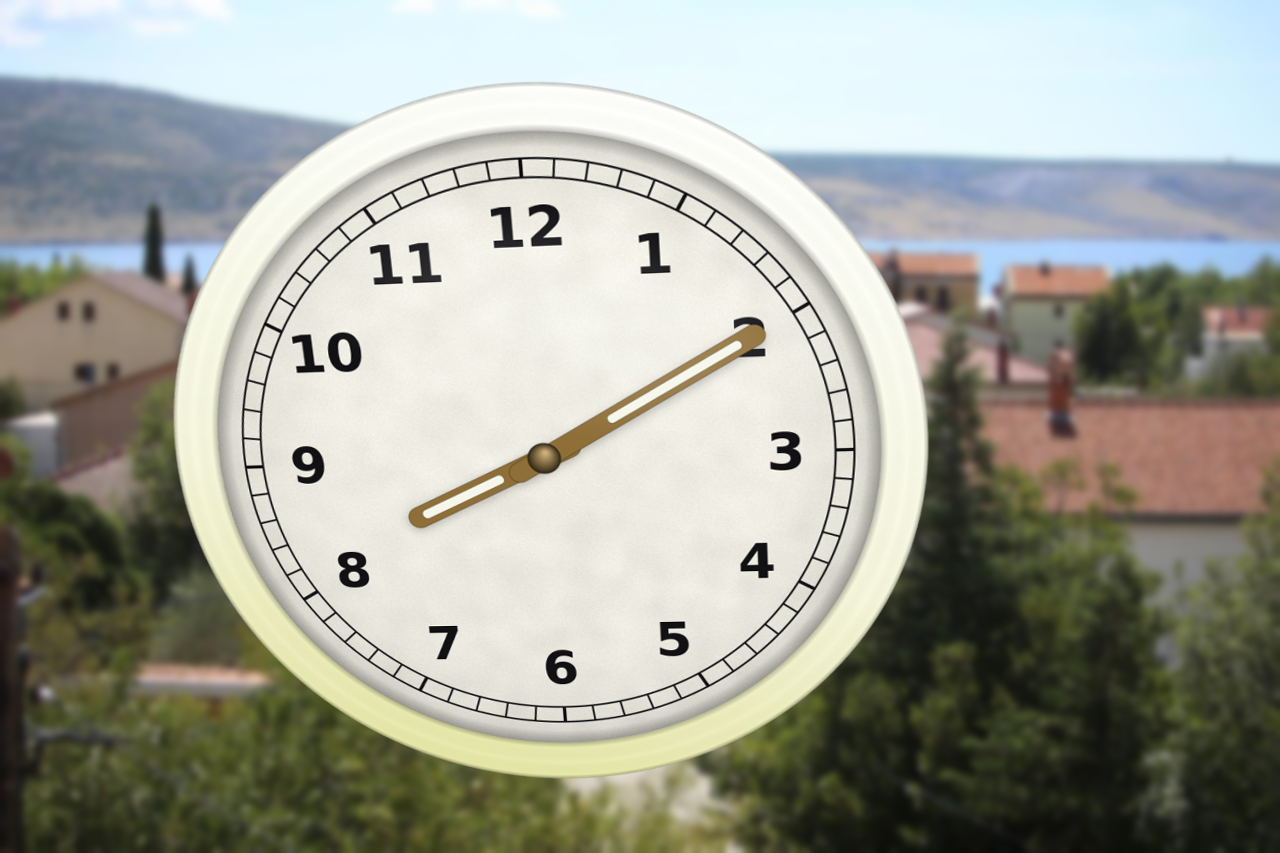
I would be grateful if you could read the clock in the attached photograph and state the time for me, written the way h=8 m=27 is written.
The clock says h=8 m=10
